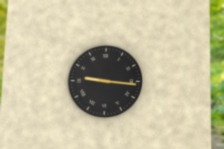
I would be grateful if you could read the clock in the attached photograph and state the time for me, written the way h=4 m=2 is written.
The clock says h=9 m=16
